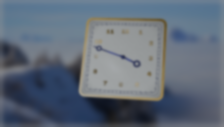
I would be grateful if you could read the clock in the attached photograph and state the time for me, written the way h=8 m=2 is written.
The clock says h=3 m=48
